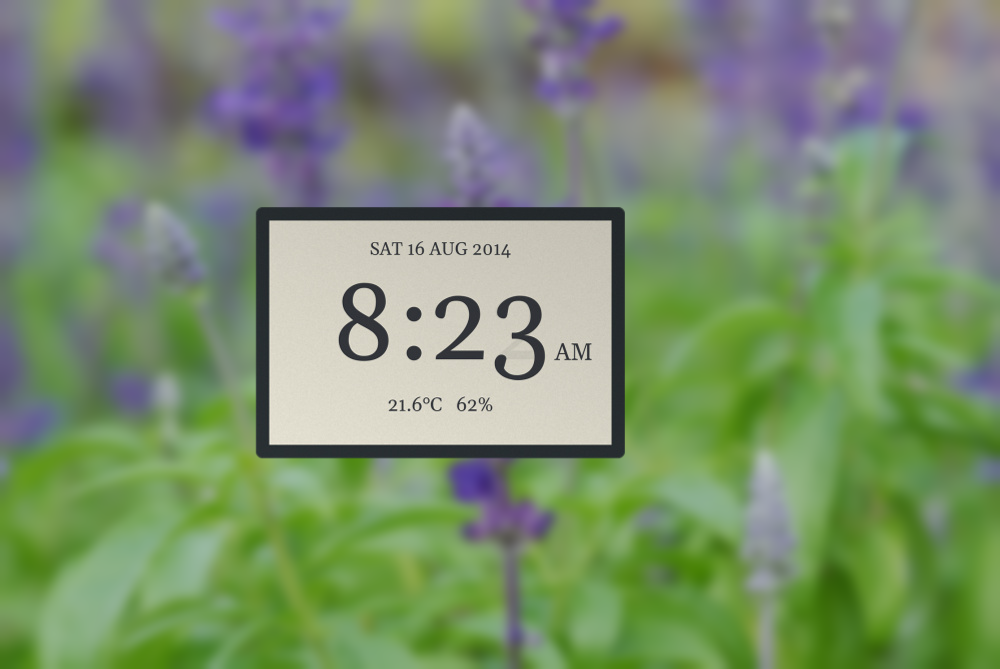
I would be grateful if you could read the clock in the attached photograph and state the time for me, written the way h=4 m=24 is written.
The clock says h=8 m=23
